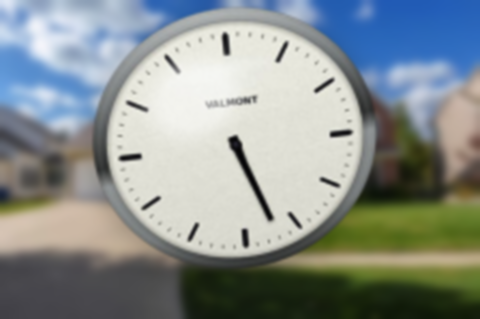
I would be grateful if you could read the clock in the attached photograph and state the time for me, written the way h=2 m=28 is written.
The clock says h=5 m=27
